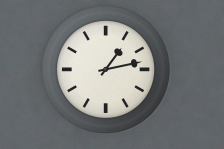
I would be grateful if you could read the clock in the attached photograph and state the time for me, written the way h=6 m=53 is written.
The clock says h=1 m=13
